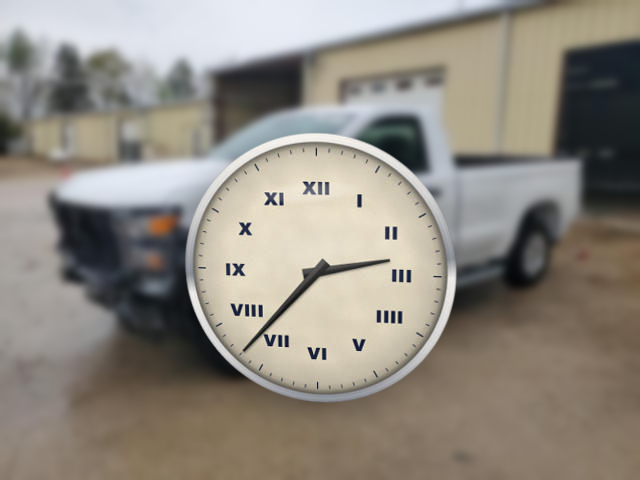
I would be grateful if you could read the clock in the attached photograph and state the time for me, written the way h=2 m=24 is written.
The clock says h=2 m=37
